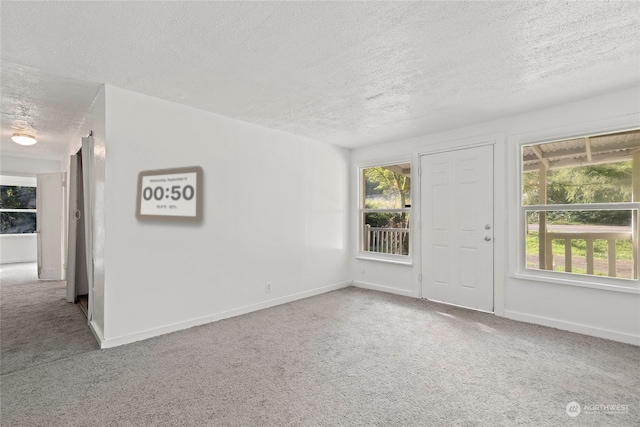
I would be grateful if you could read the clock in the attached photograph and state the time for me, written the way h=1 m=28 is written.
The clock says h=0 m=50
